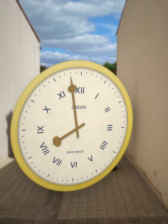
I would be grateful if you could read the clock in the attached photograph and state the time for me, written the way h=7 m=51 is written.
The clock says h=7 m=58
